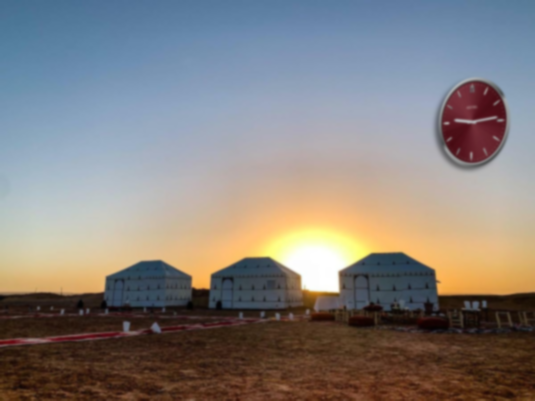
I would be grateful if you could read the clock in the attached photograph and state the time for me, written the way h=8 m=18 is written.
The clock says h=9 m=14
